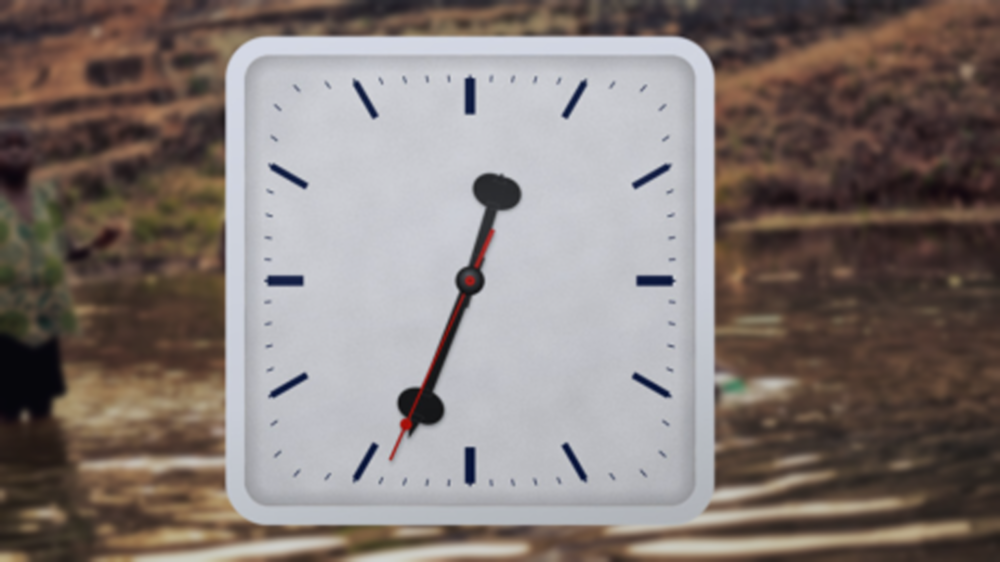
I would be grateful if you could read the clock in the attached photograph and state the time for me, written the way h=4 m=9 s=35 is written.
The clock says h=12 m=33 s=34
